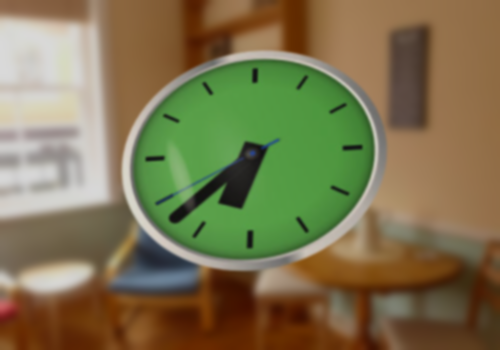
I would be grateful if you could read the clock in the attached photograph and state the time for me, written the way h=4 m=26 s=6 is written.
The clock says h=6 m=37 s=40
